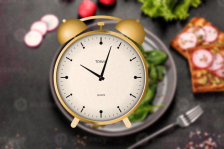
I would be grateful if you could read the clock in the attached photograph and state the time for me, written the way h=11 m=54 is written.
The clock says h=10 m=3
